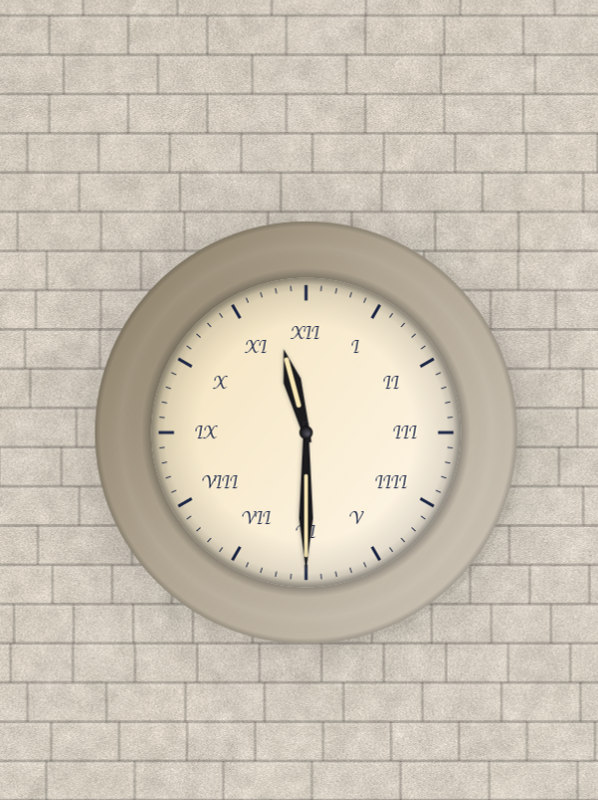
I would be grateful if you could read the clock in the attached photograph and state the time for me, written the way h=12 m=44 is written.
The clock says h=11 m=30
